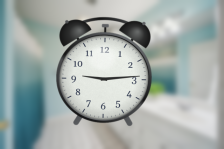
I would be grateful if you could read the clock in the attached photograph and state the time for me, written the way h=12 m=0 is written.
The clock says h=9 m=14
